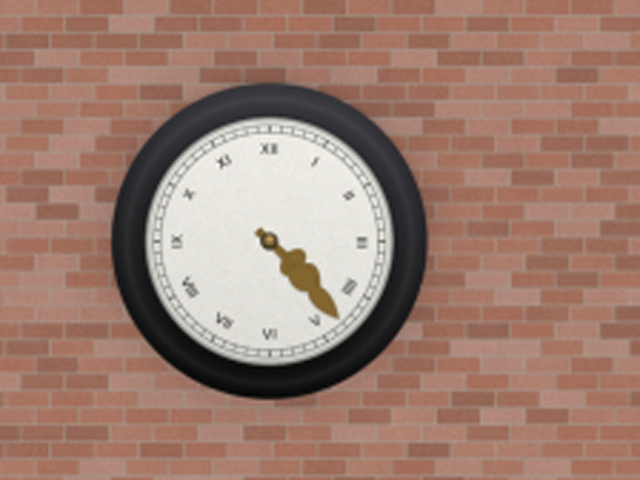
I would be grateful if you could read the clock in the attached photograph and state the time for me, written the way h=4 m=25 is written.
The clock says h=4 m=23
